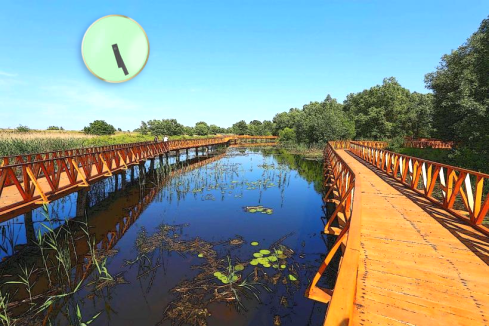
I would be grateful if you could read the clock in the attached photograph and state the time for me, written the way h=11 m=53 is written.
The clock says h=5 m=26
